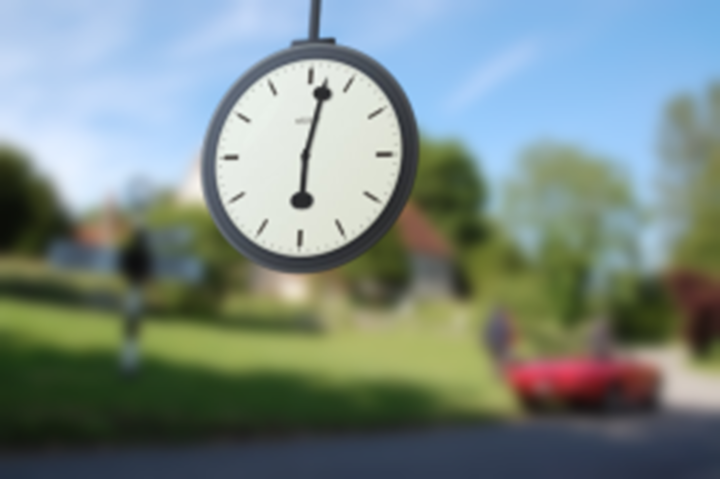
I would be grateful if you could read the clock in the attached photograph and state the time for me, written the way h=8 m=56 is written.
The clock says h=6 m=2
